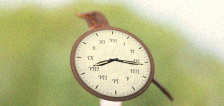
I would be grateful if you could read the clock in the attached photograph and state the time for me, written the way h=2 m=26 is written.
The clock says h=8 m=16
